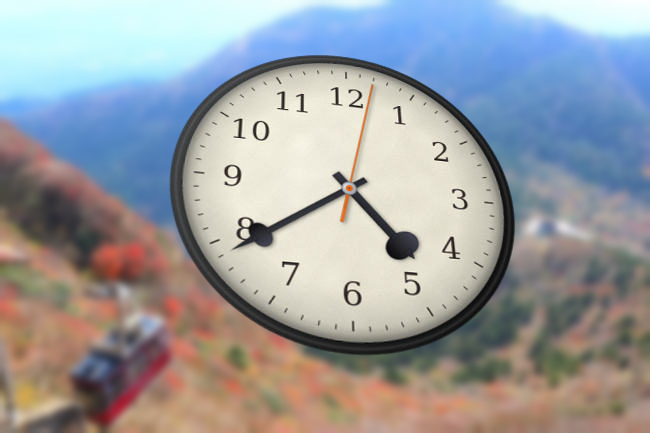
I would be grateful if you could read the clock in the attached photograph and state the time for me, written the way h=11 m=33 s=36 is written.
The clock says h=4 m=39 s=2
